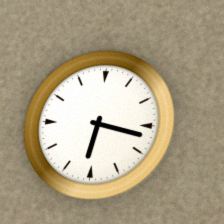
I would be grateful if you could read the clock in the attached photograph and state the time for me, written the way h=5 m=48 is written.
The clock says h=6 m=17
